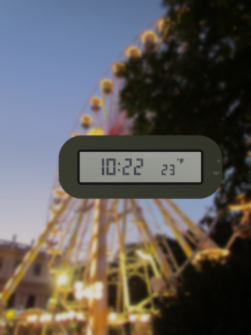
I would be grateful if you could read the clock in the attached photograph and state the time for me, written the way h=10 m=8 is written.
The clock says h=10 m=22
